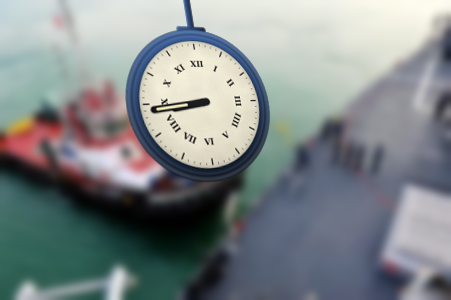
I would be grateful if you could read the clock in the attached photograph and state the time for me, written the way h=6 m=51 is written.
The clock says h=8 m=44
